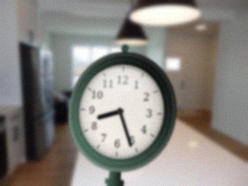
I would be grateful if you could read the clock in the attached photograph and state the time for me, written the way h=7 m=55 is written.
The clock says h=8 m=26
